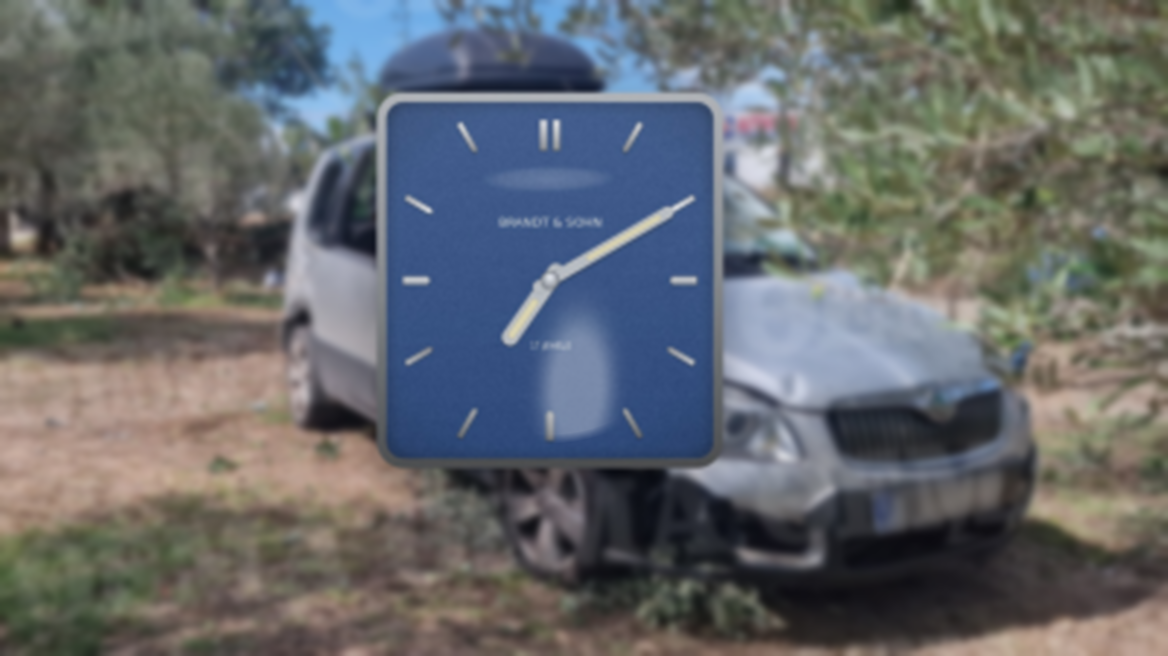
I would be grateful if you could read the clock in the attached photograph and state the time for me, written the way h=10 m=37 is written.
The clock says h=7 m=10
